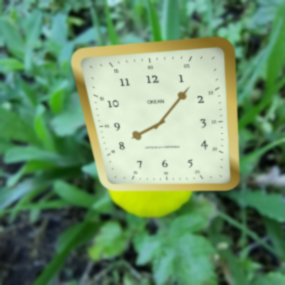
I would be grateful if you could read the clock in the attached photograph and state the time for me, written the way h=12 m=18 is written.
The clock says h=8 m=7
